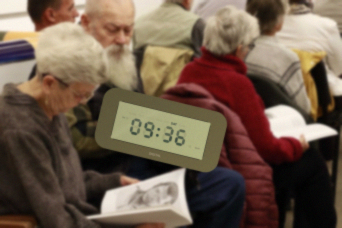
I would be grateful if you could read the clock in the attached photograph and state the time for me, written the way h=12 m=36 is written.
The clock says h=9 m=36
